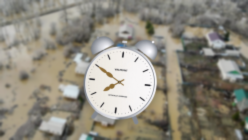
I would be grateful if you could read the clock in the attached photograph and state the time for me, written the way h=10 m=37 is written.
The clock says h=7 m=50
